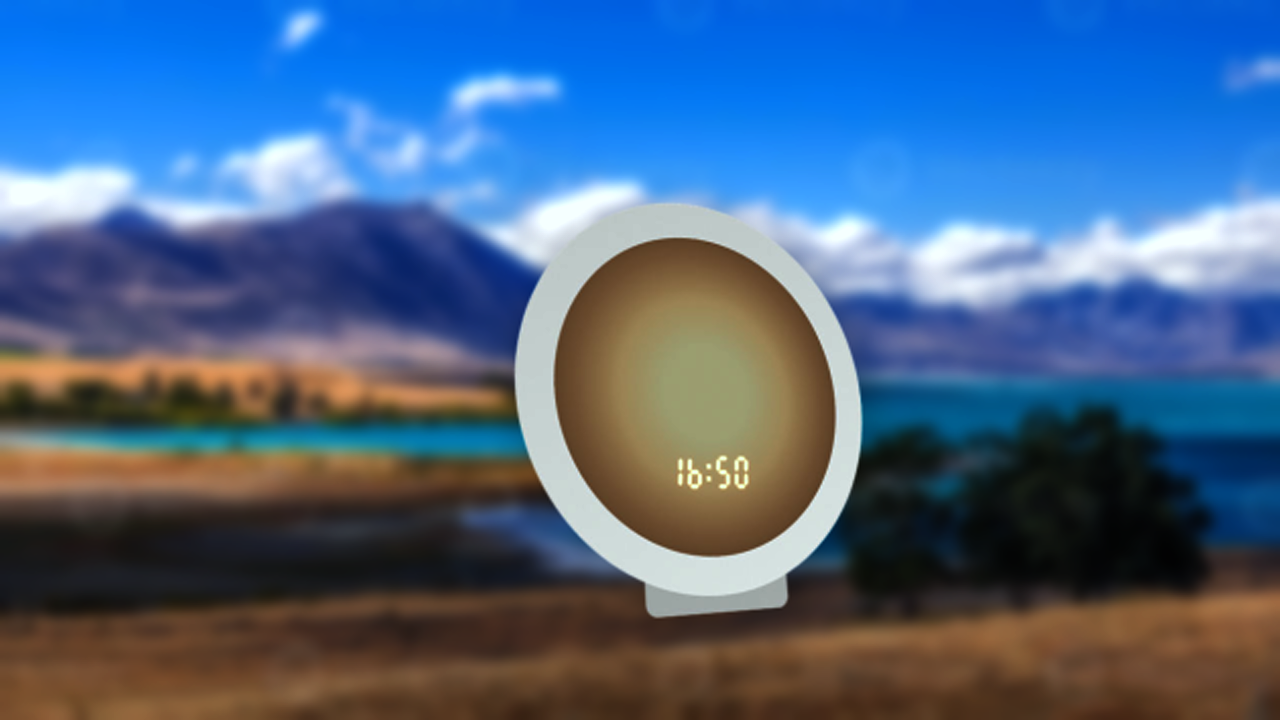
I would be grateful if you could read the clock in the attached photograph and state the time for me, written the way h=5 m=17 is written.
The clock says h=16 m=50
